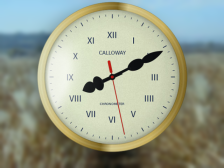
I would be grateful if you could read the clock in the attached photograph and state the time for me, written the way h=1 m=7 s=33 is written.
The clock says h=8 m=10 s=28
